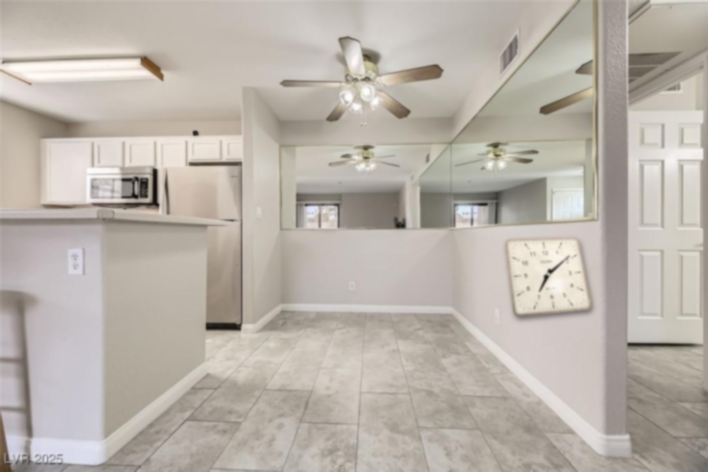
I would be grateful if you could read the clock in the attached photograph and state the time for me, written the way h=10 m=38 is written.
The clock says h=7 m=9
